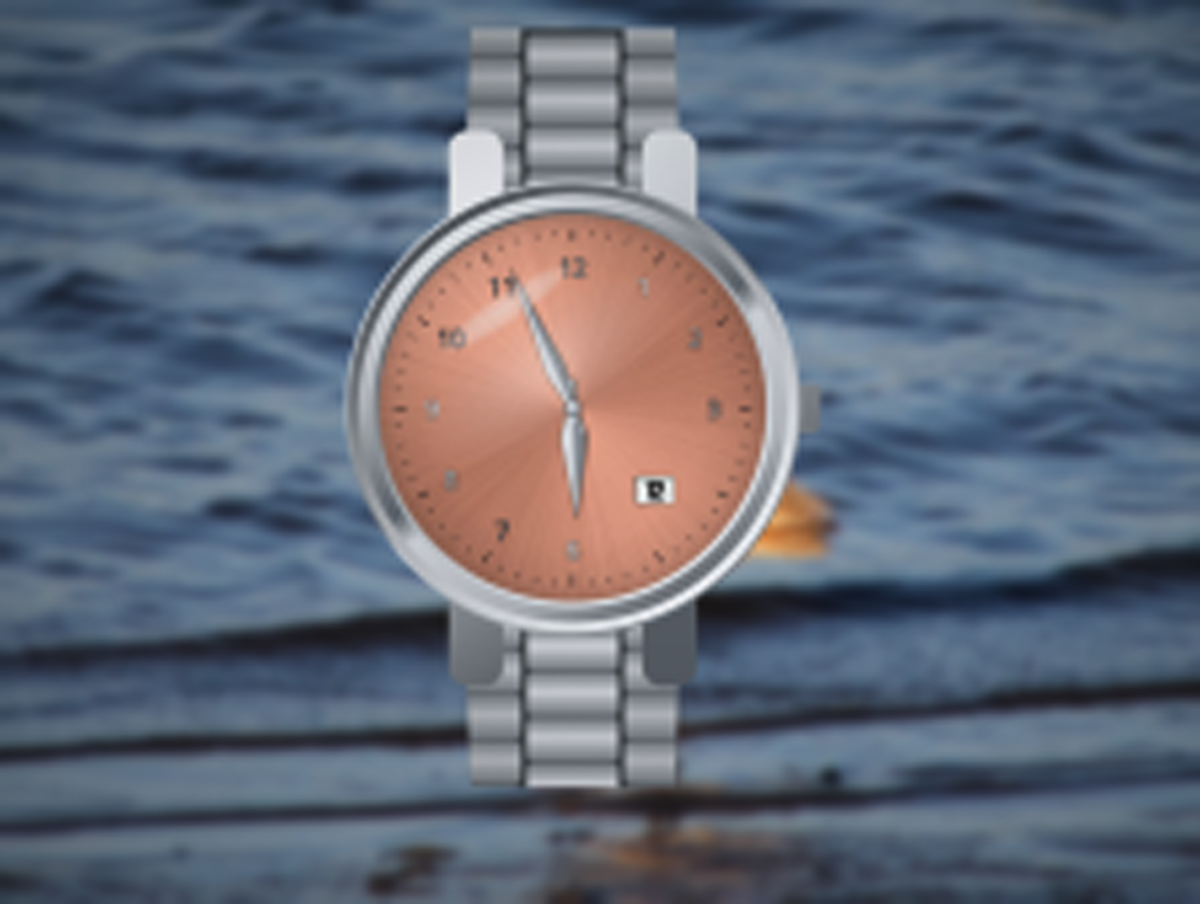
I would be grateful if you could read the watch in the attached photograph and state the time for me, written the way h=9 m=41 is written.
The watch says h=5 m=56
